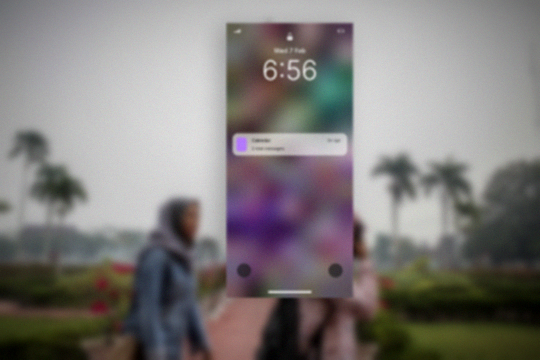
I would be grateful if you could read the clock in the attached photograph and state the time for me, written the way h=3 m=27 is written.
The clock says h=6 m=56
